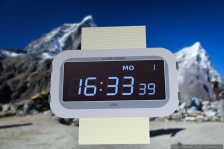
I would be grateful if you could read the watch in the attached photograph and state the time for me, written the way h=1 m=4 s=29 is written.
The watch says h=16 m=33 s=39
